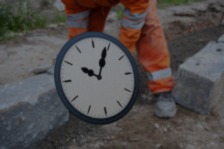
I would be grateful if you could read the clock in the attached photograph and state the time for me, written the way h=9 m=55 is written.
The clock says h=10 m=4
